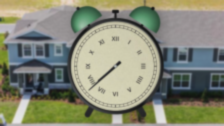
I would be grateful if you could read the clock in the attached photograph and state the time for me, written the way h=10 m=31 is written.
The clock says h=7 m=38
